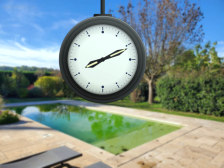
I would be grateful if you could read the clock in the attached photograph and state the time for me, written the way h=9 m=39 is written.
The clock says h=8 m=11
